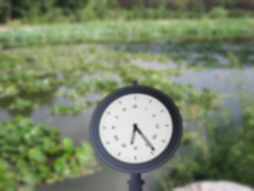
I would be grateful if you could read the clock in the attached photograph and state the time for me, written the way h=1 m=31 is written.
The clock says h=6 m=24
